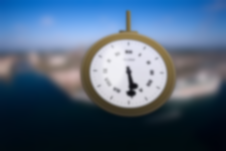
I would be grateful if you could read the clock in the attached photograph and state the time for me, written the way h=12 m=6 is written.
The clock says h=5 m=29
